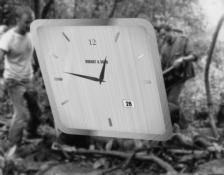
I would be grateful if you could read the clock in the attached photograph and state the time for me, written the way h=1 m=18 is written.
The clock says h=12 m=47
